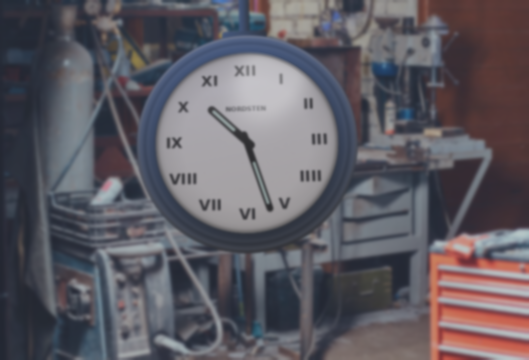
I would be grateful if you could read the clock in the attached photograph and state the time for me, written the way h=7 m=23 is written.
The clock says h=10 m=27
